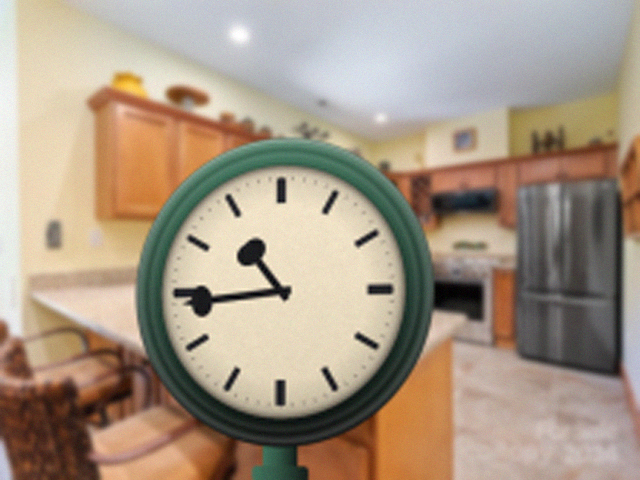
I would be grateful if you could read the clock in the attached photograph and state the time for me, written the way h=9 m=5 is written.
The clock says h=10 m=44
